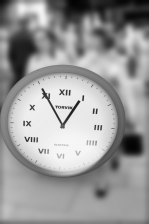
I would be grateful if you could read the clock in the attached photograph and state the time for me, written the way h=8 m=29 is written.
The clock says h=12 m=55
